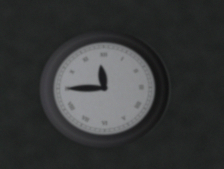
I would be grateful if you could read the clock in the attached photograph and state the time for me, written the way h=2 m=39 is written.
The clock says h=11 m=45
